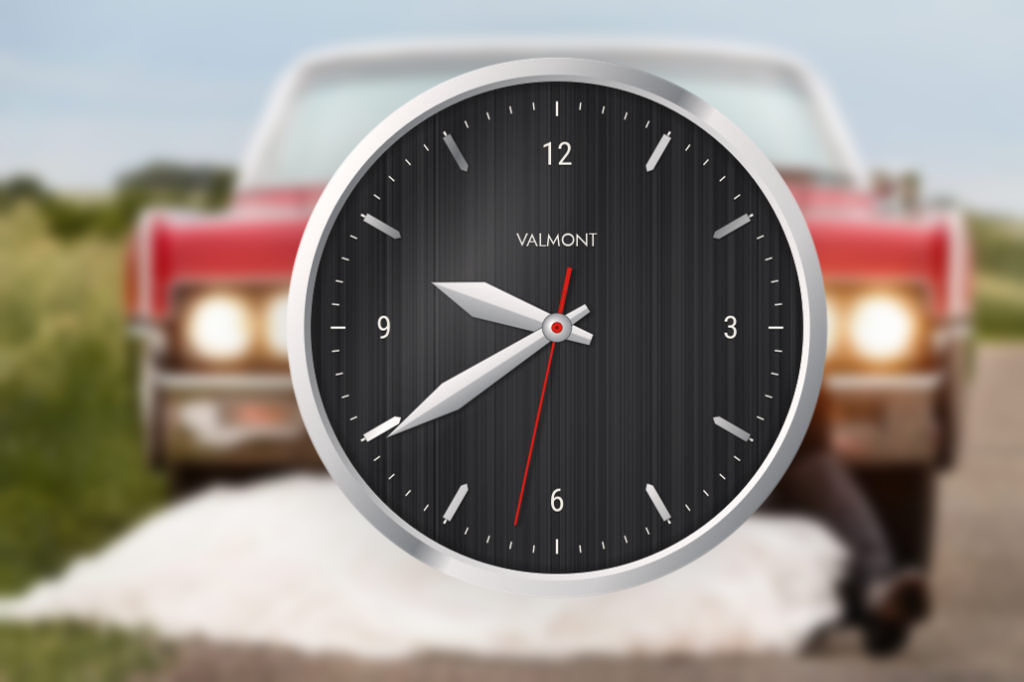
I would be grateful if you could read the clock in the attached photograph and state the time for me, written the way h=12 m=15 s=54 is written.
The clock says h=9 m=39 s=32
